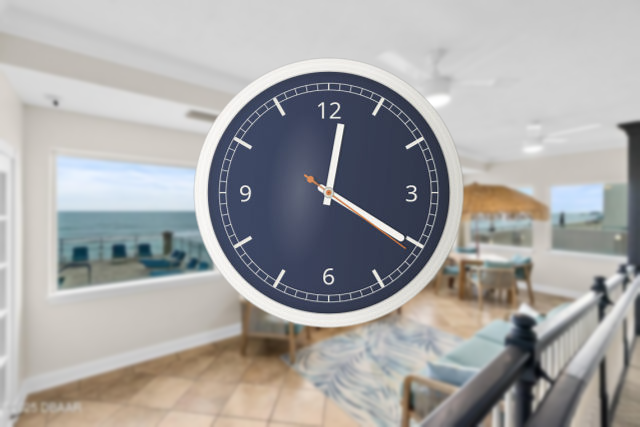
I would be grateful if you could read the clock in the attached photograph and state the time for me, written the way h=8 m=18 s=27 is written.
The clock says h=12 m=20 s=21
